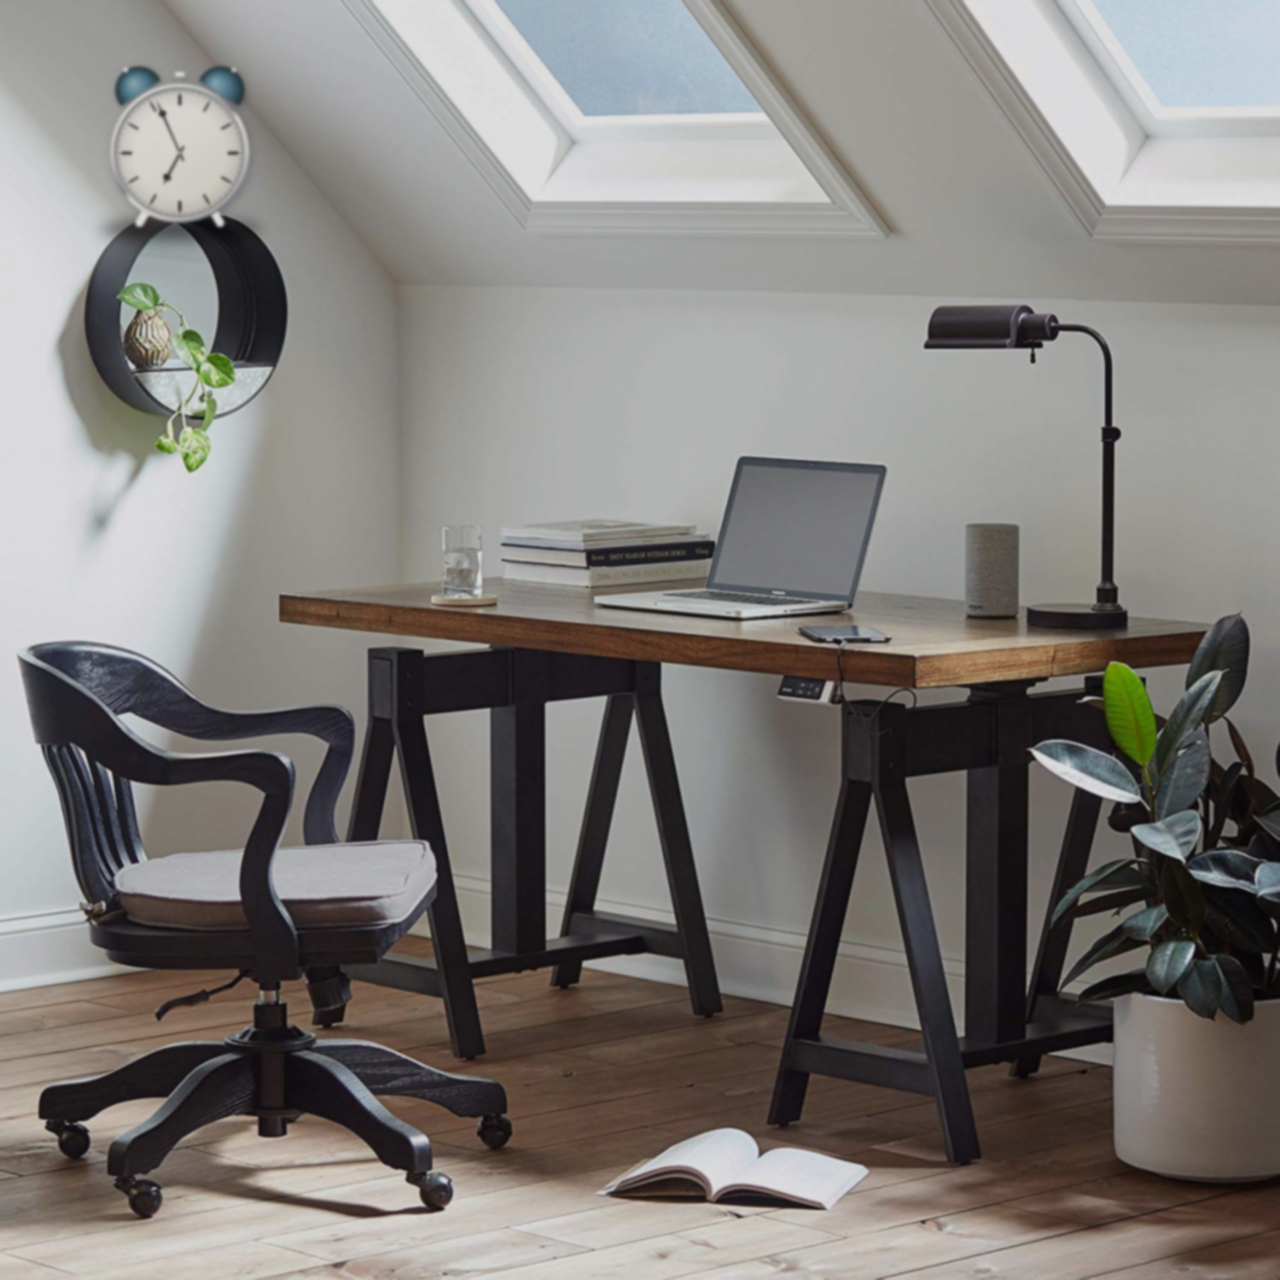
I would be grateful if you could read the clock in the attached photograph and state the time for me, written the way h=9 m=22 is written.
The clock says h=6 m=56
